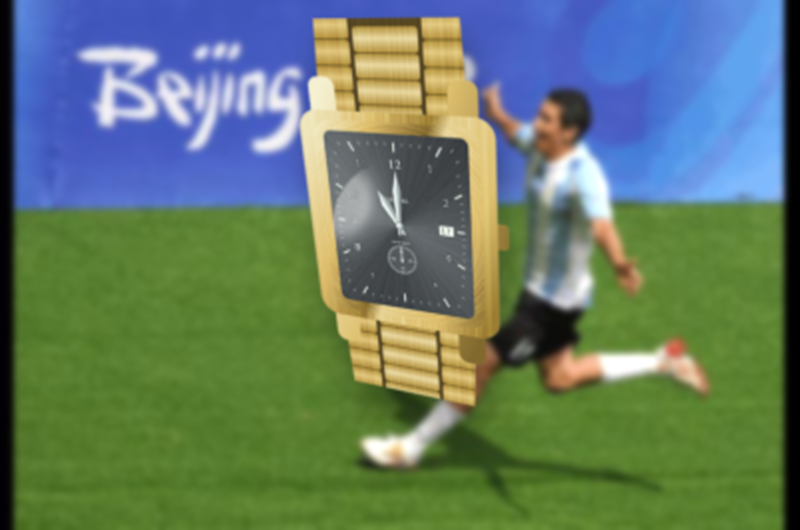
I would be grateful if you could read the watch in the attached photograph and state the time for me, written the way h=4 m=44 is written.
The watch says h=11 m=0
